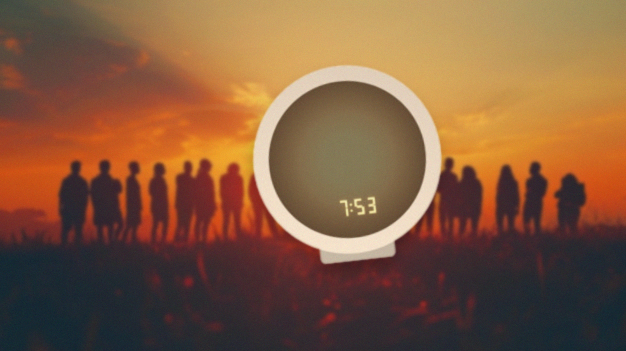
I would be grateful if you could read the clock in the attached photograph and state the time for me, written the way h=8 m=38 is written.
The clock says h=7 m=53
